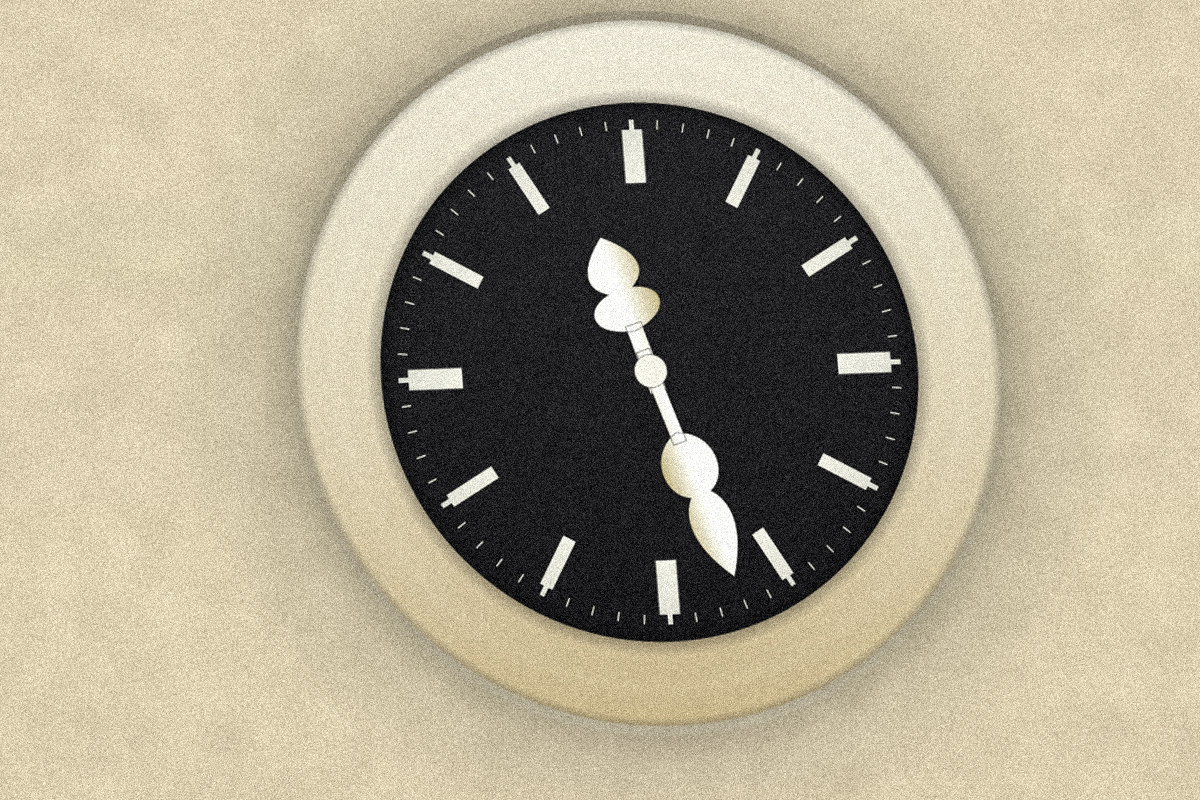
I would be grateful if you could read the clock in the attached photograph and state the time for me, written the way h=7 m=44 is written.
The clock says h=11 m=27
